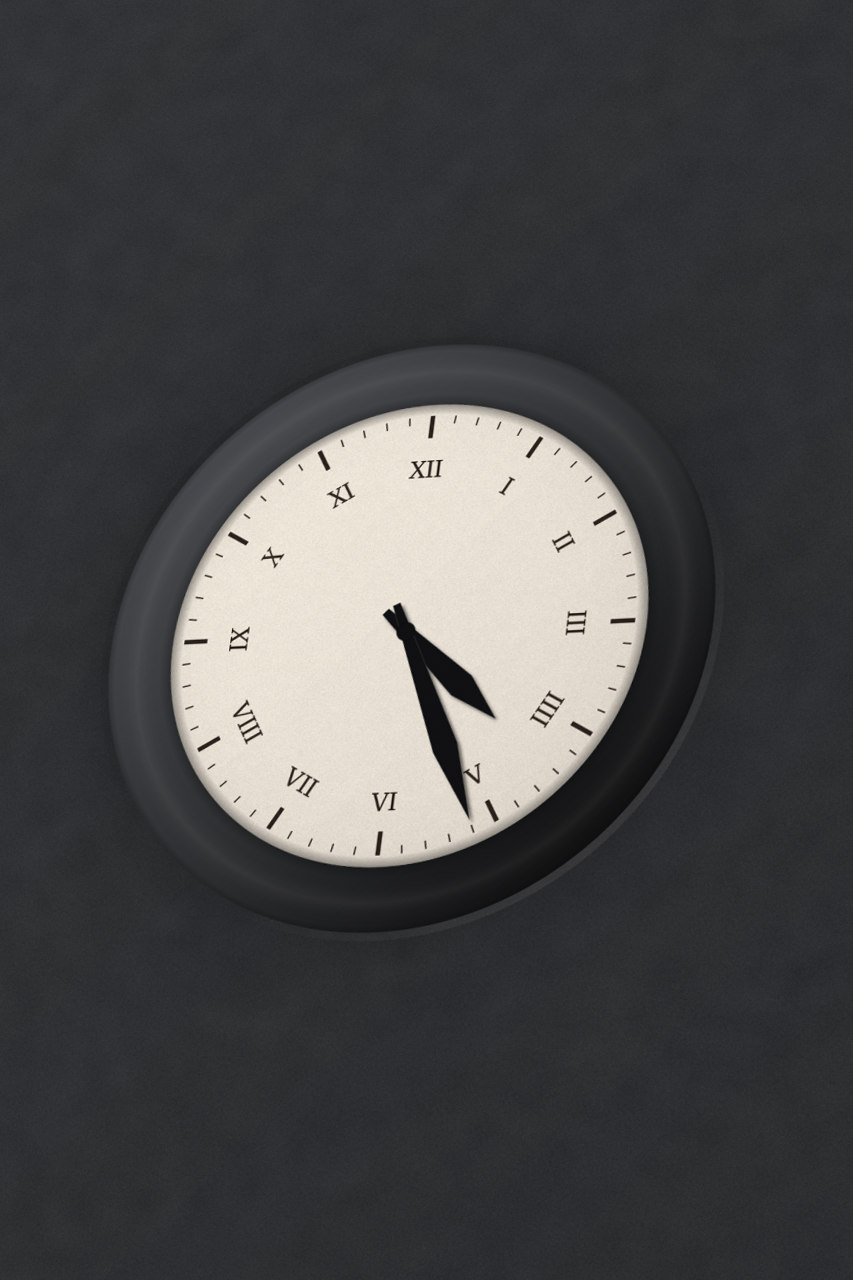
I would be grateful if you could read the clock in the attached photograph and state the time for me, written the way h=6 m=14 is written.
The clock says h=4 m=26
